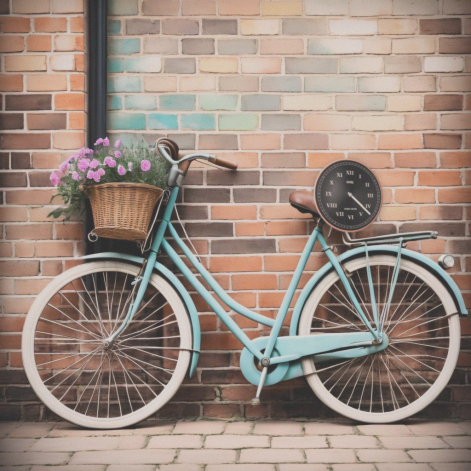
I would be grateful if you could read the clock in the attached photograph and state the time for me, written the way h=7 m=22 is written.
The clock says h=4 m=22
